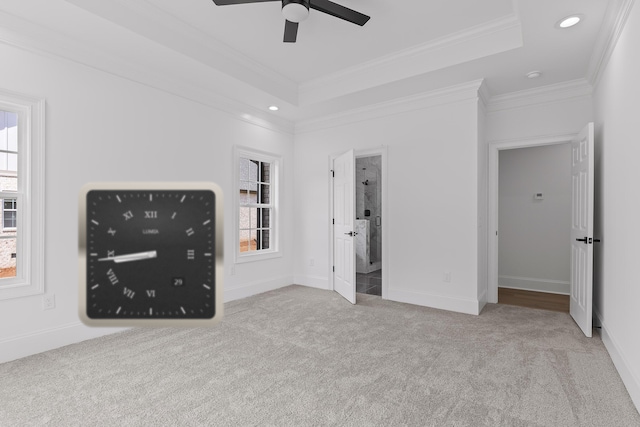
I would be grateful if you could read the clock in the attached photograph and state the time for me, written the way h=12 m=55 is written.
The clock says h=8 m=44
